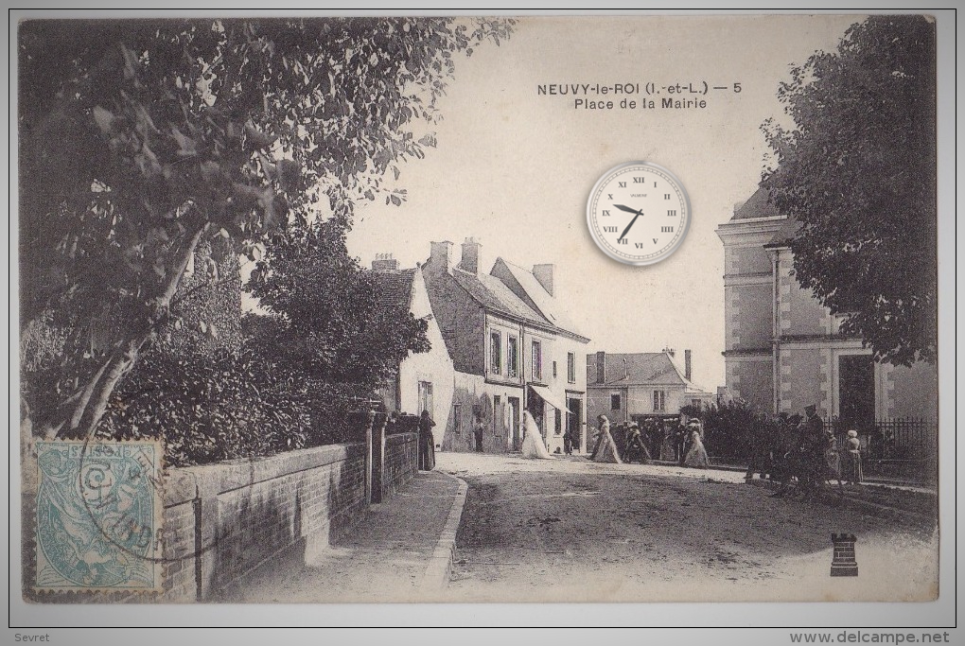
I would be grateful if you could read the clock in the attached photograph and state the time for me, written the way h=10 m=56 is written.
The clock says h=9 m=36
